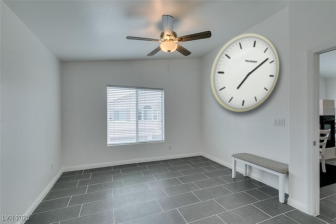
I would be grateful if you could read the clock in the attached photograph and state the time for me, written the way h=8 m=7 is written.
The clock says h=7 m=8
